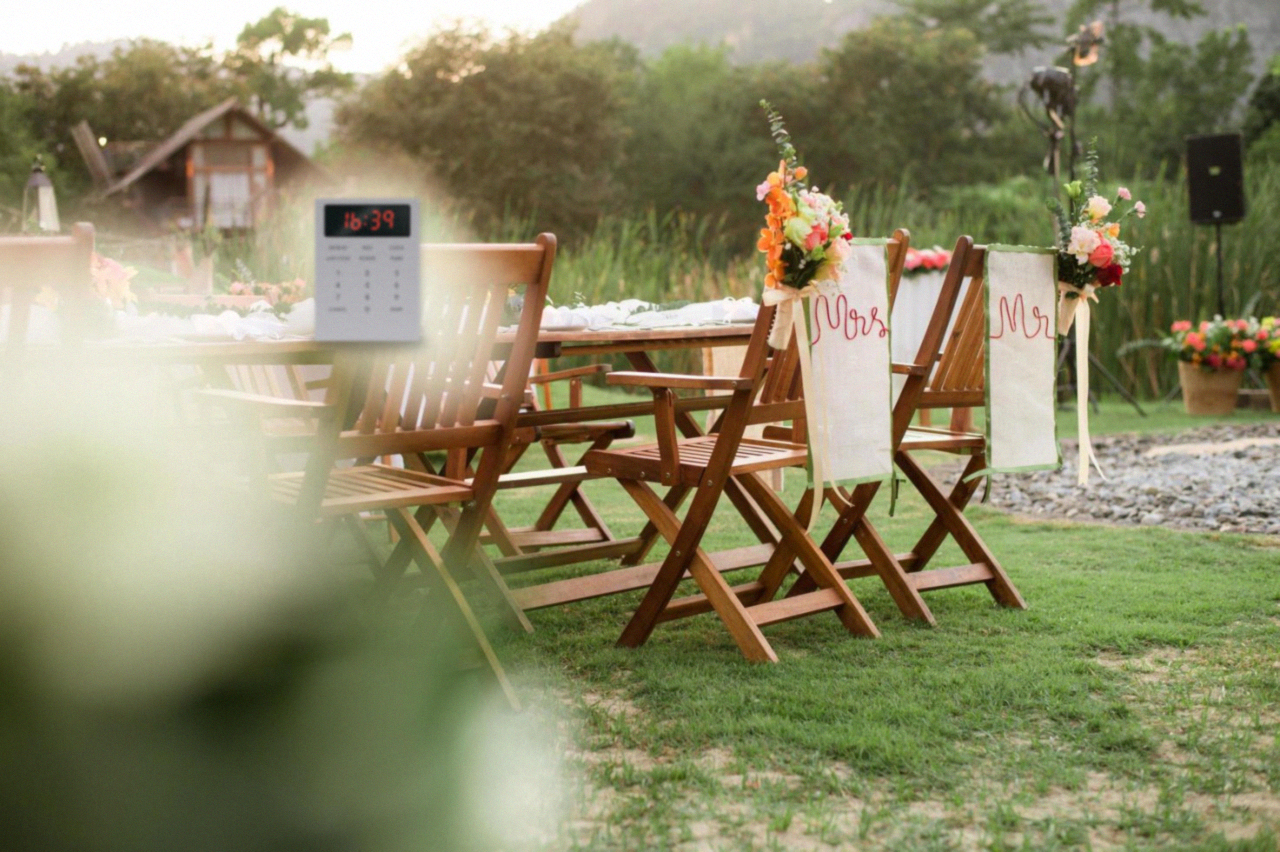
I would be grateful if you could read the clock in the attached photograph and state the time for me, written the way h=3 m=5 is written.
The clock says h=16 m=39
